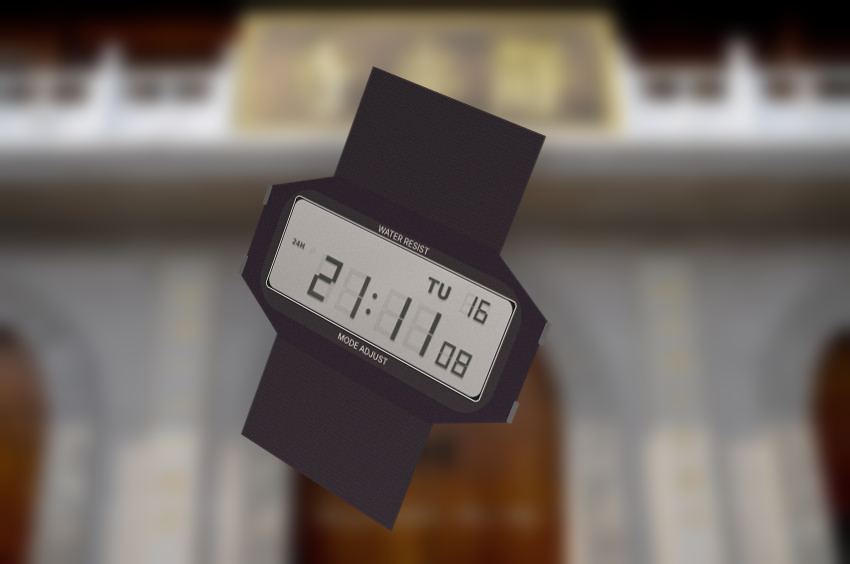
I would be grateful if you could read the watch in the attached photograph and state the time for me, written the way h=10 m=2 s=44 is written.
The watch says h=21 m=11 s=8
